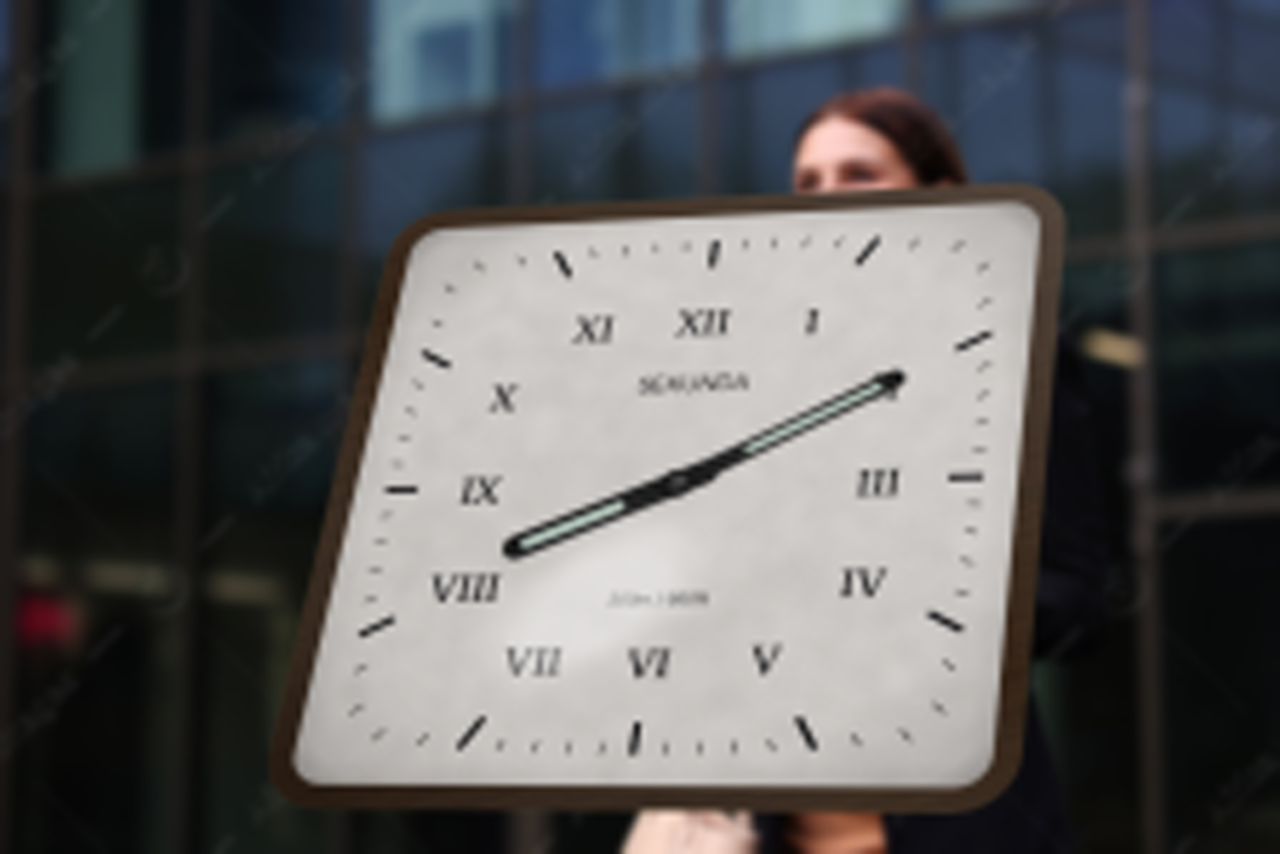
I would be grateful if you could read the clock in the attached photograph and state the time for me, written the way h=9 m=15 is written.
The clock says h=8 m=10
